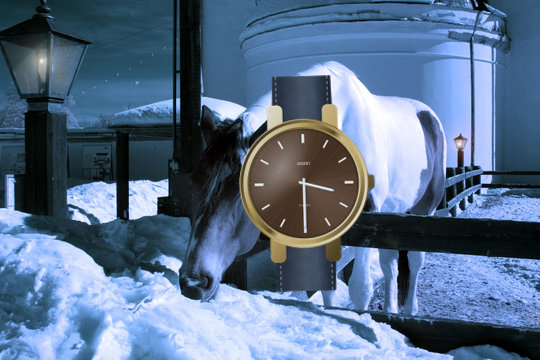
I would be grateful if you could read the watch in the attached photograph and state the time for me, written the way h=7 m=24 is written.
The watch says h=3 m=30
